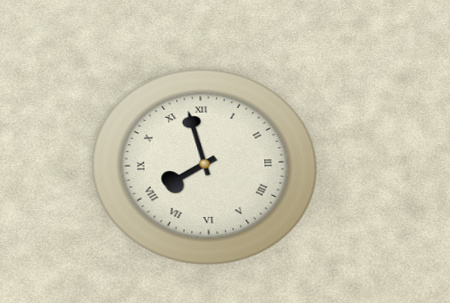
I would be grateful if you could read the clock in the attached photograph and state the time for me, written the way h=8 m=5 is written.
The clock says h=7 m=58
